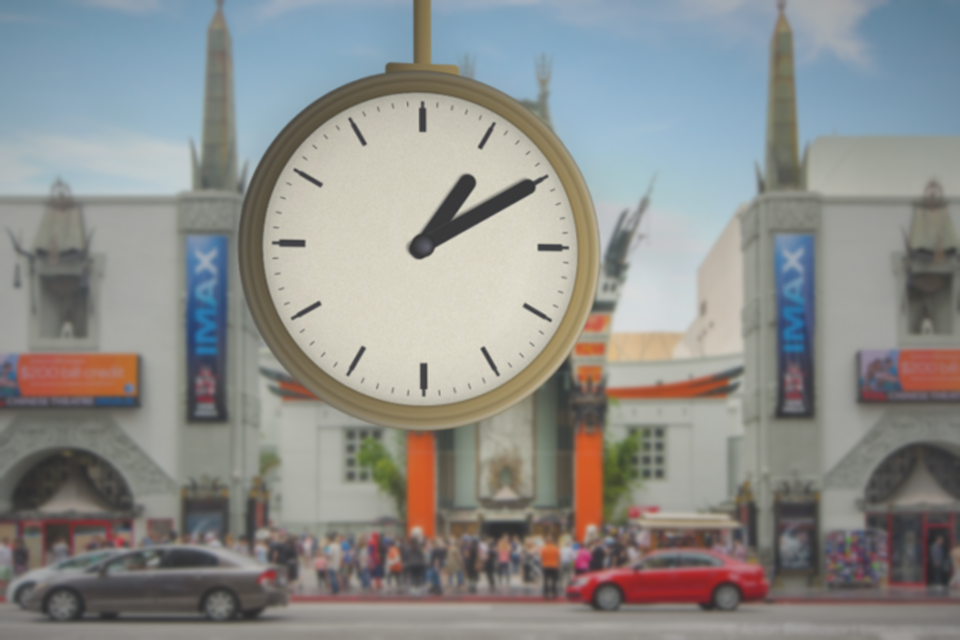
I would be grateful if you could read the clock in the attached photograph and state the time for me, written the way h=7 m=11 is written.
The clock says h=1 m=10
